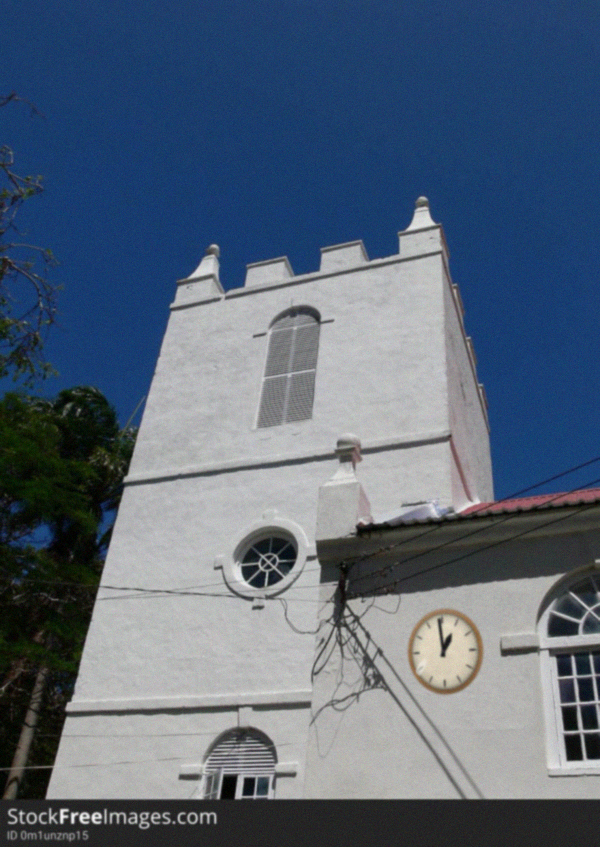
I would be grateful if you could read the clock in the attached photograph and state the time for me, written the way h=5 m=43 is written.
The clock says h=12 m=59
